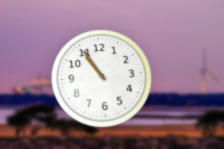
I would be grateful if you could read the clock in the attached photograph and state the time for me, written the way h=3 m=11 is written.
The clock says h=10 m=55
